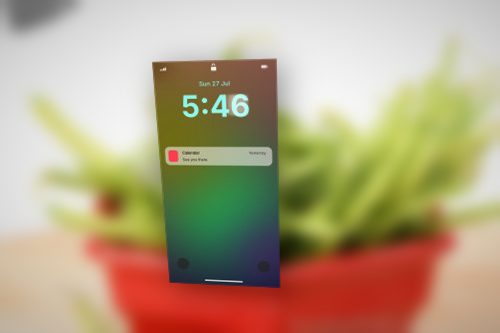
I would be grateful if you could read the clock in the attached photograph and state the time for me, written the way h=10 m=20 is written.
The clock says h=5 m=46
